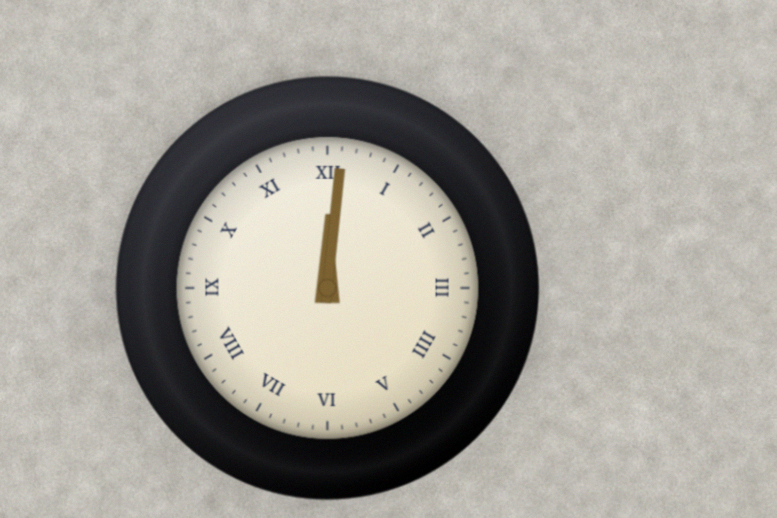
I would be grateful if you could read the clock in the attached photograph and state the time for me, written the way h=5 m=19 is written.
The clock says h=12 m=1
